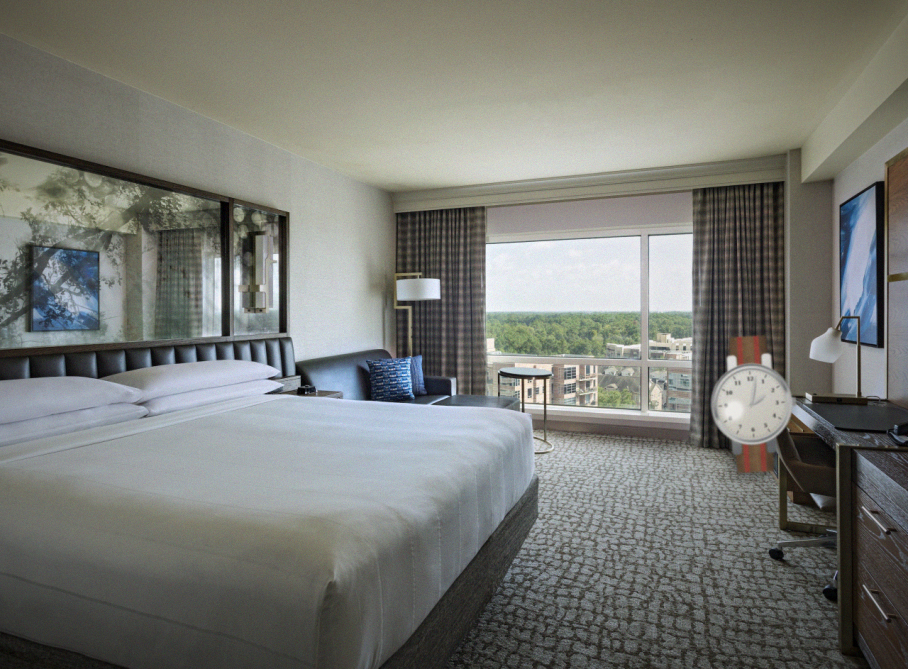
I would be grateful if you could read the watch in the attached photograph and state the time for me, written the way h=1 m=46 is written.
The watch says h=2 m=2
